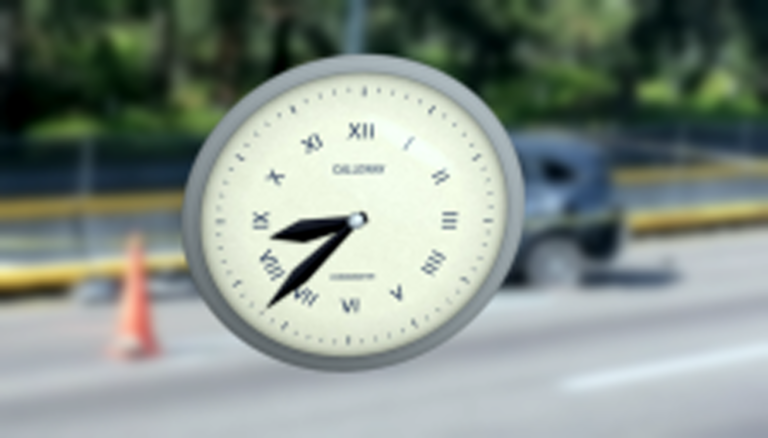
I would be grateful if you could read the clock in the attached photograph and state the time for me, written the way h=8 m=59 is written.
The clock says h=8 m=37
